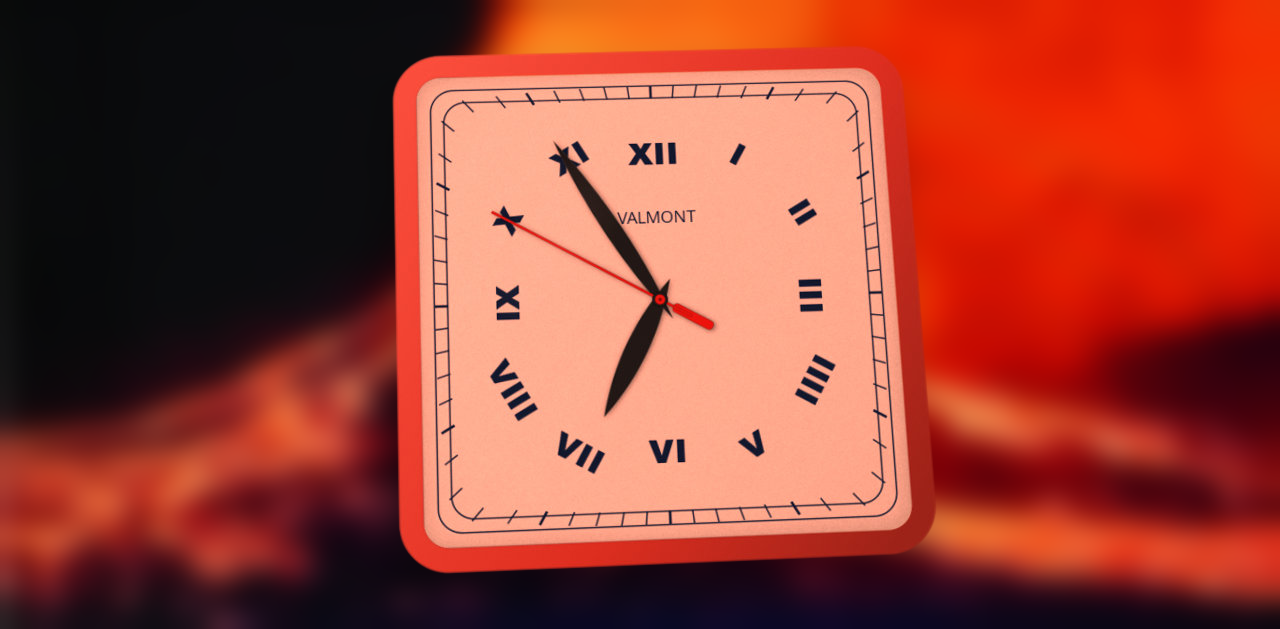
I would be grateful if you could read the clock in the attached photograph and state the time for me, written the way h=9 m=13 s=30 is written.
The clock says h=6 m=54 s=50
